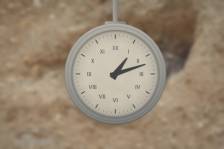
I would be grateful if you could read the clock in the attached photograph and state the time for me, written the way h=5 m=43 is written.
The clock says h=1 m=12
